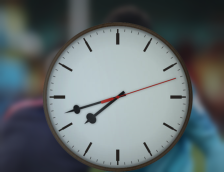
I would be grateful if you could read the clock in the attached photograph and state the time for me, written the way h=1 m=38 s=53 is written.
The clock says h=7 m=42 s=12
